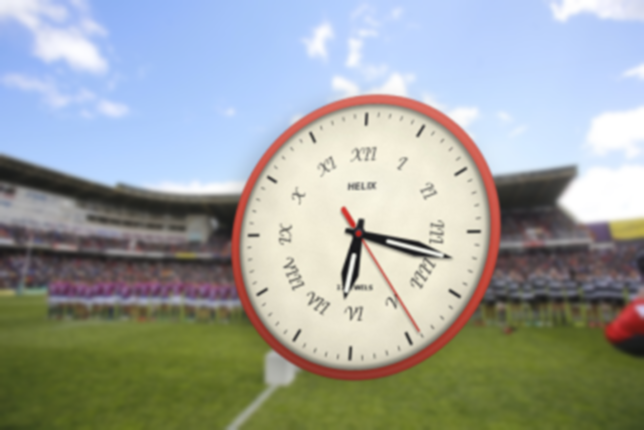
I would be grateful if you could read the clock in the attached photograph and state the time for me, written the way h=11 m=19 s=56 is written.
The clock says h=6 m=17 s=24
